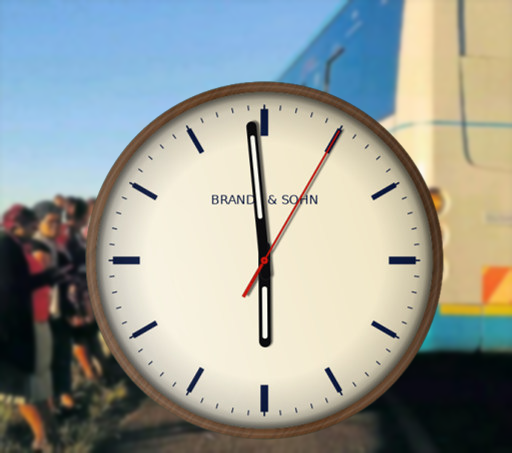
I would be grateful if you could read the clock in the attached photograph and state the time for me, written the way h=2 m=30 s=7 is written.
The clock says h=5 m=59 s=5
